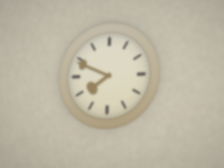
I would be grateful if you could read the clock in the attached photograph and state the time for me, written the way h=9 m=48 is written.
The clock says h=7 m=49
